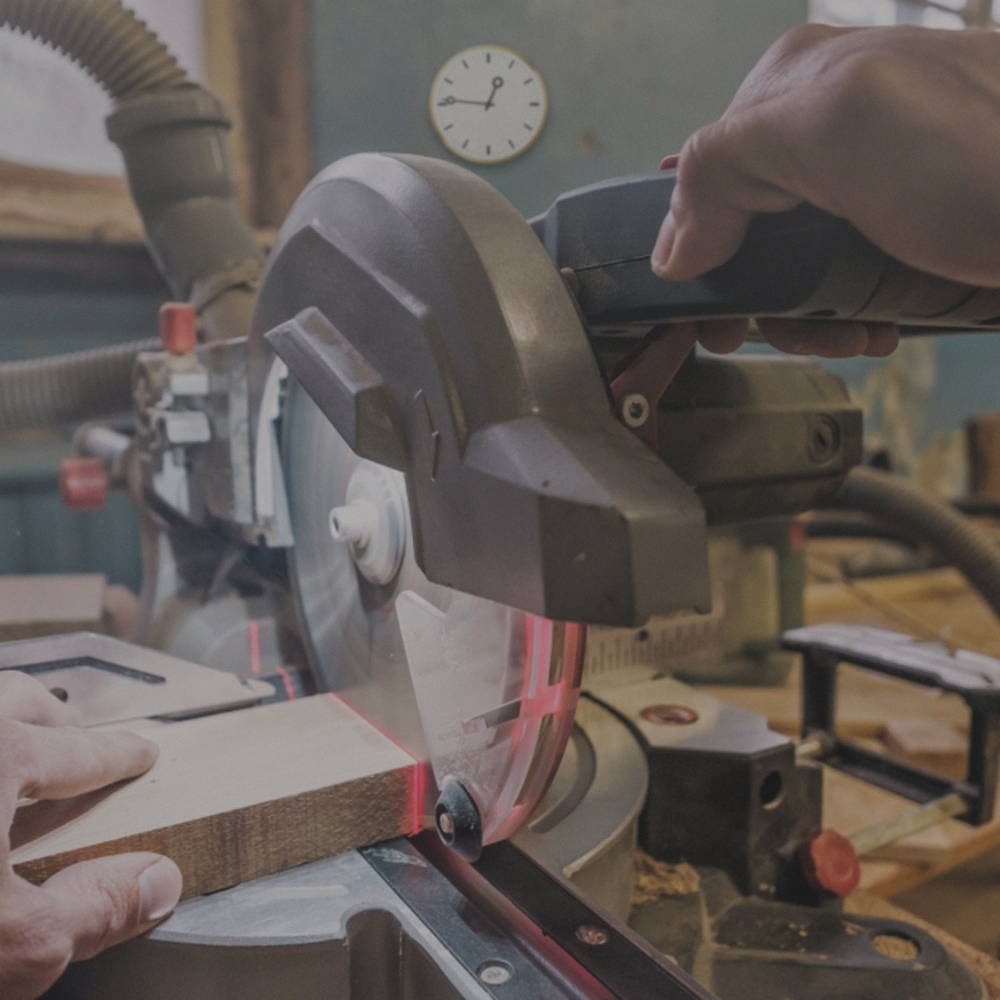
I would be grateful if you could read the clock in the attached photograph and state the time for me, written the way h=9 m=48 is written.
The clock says h=12 m=46
